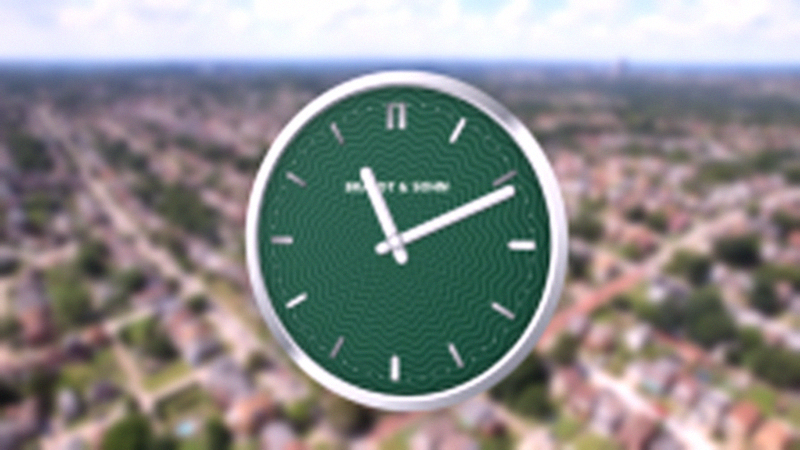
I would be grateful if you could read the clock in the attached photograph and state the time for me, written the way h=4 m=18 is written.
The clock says h=11 m=11
